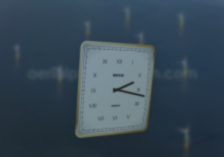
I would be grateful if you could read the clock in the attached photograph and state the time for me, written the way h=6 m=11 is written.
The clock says h=2 m=17
